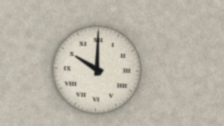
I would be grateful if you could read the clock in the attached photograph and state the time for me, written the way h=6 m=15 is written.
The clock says h=10 m=0
